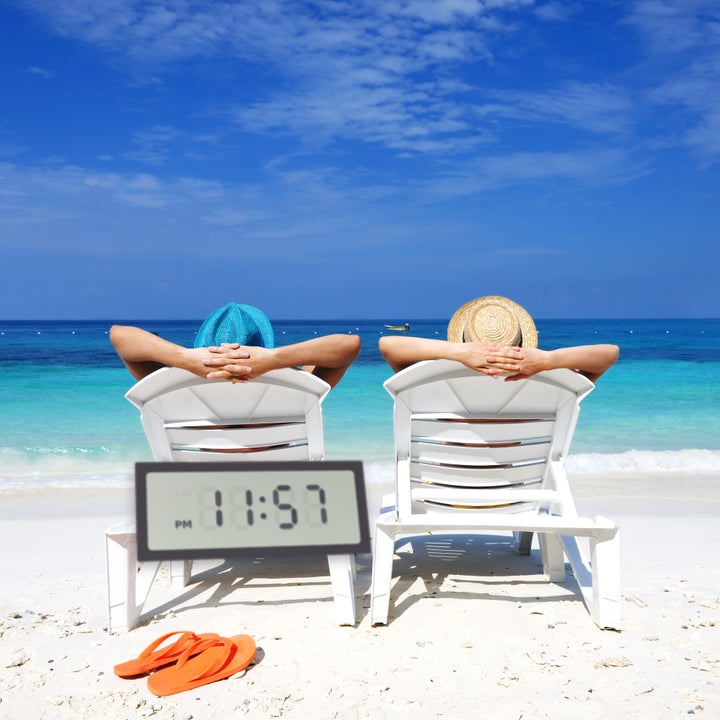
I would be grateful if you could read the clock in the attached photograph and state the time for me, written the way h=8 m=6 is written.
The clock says h=11 m=57
